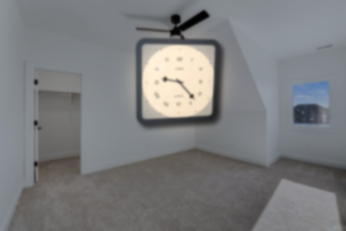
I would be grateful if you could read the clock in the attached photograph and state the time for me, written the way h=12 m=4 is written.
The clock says h=9 m=23
